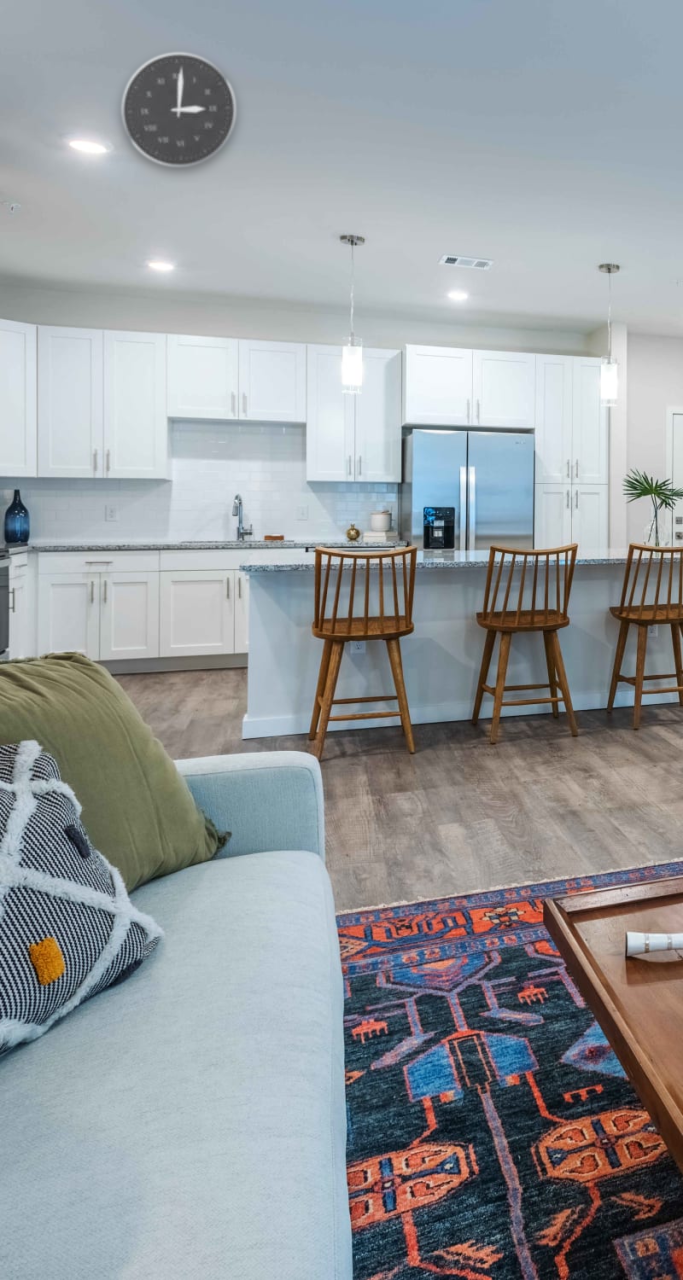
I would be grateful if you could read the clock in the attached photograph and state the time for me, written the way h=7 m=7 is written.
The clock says h=3 m=1
